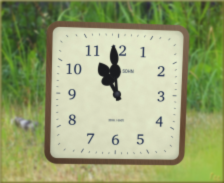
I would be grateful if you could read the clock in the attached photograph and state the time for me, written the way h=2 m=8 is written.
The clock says h=10 m=59
